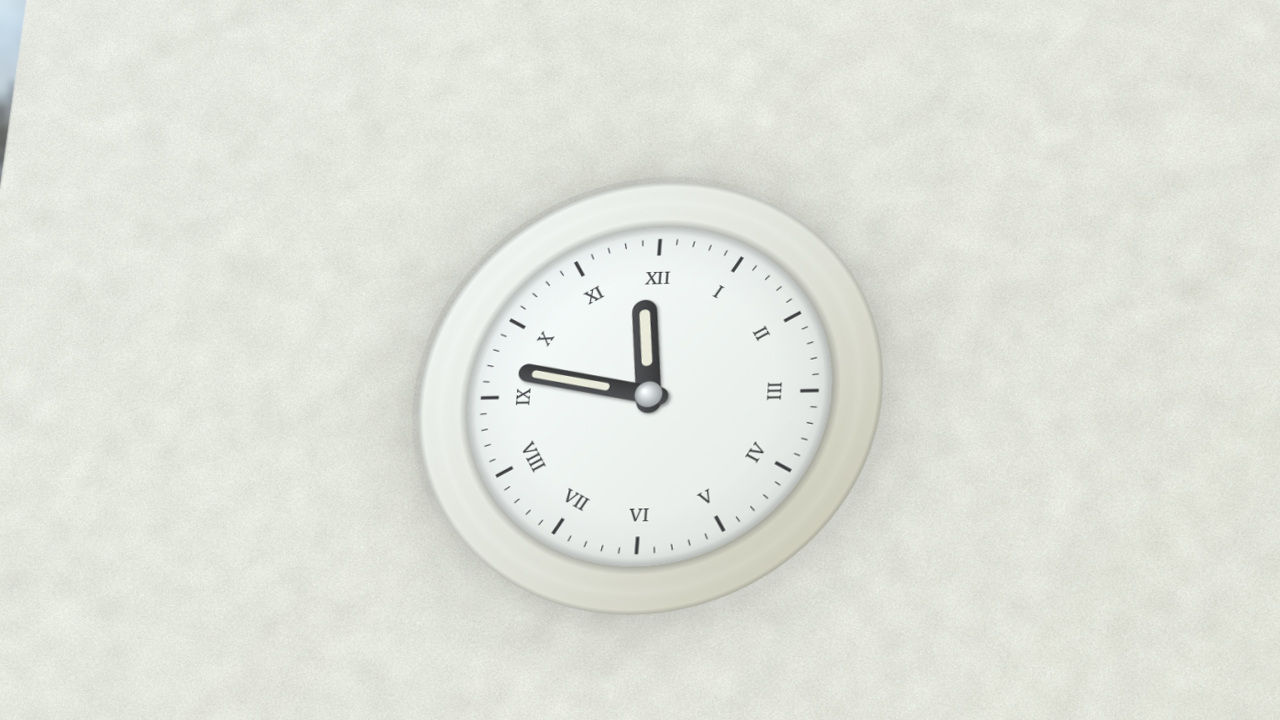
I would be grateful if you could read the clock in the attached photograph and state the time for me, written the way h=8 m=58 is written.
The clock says h=11 m=47
